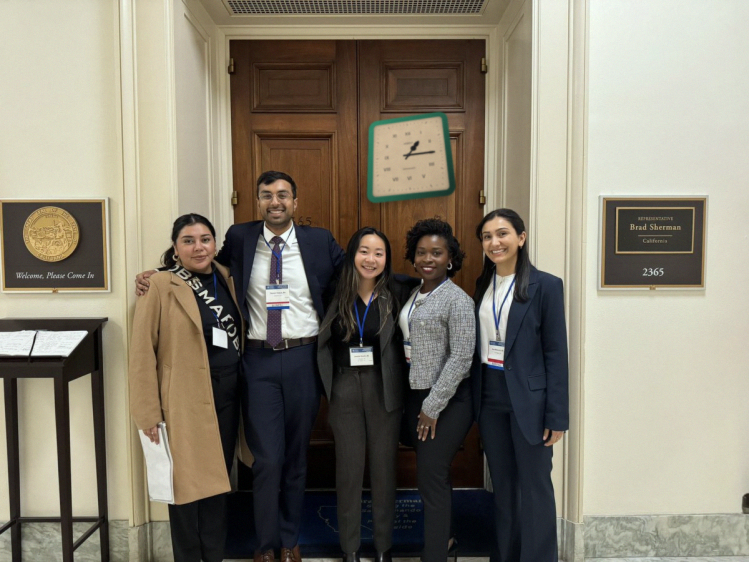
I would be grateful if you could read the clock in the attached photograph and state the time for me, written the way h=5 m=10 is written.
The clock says h=1 m=15
